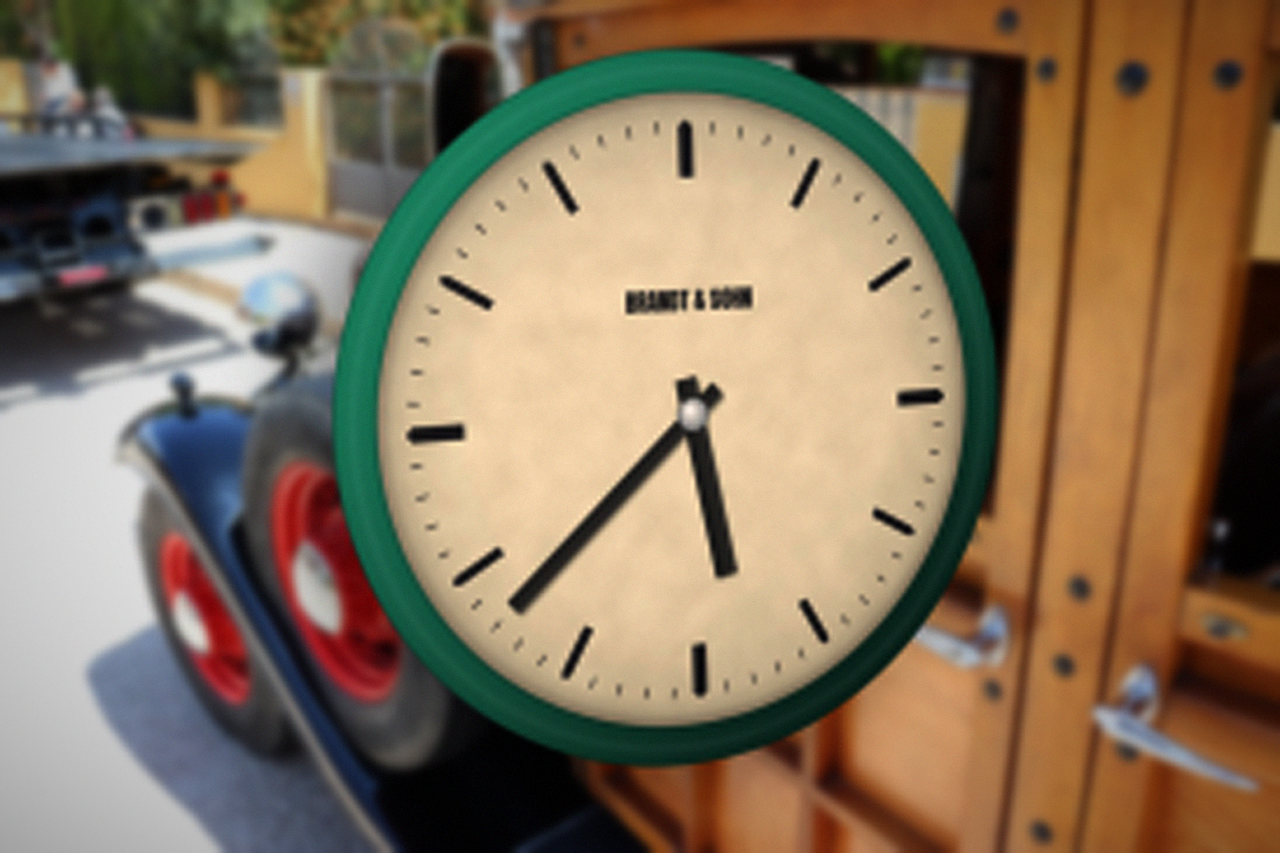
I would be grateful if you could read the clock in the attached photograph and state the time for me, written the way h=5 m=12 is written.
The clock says h=5 m=38
